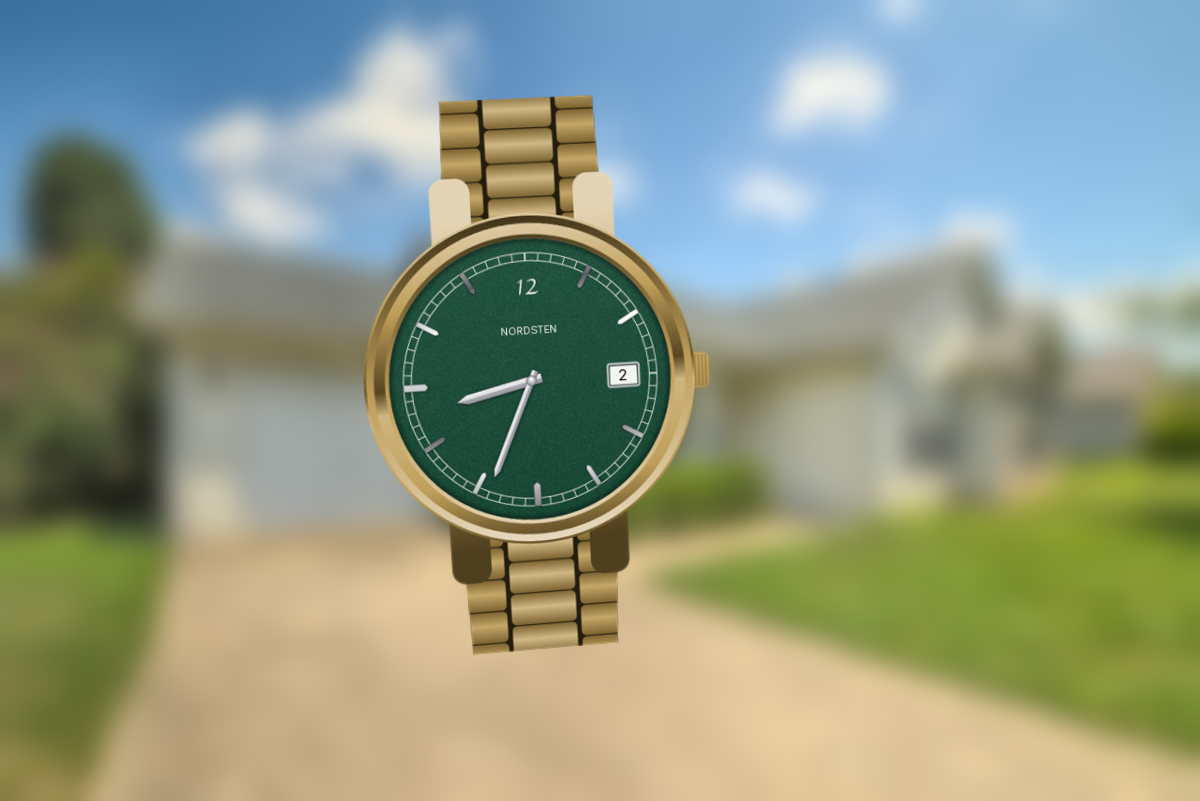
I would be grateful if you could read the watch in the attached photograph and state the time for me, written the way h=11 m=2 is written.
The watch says h=8 m=34
